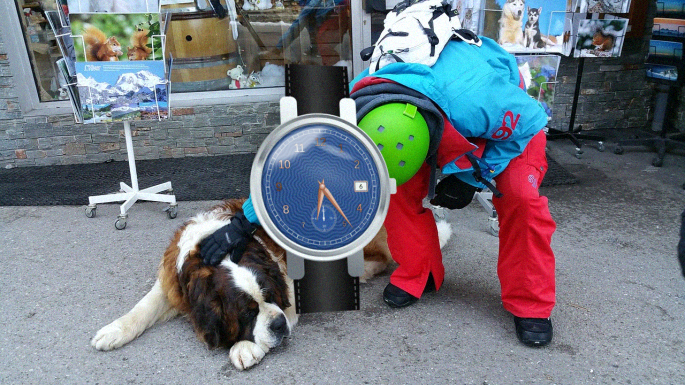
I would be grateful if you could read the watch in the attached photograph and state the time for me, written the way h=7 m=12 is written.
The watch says h=6 m=24
